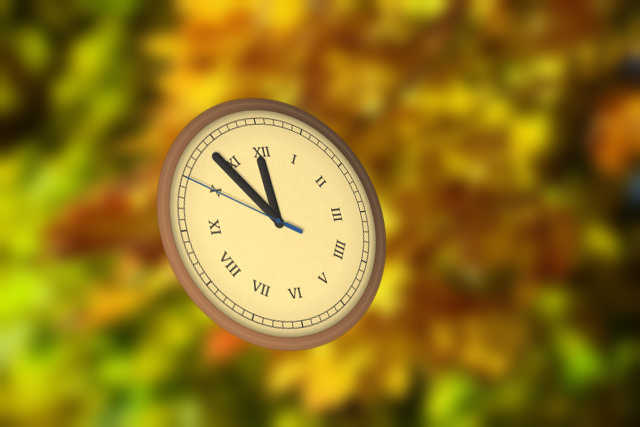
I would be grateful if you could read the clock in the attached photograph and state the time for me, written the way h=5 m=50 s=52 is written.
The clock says h=11 m=53 s=50
